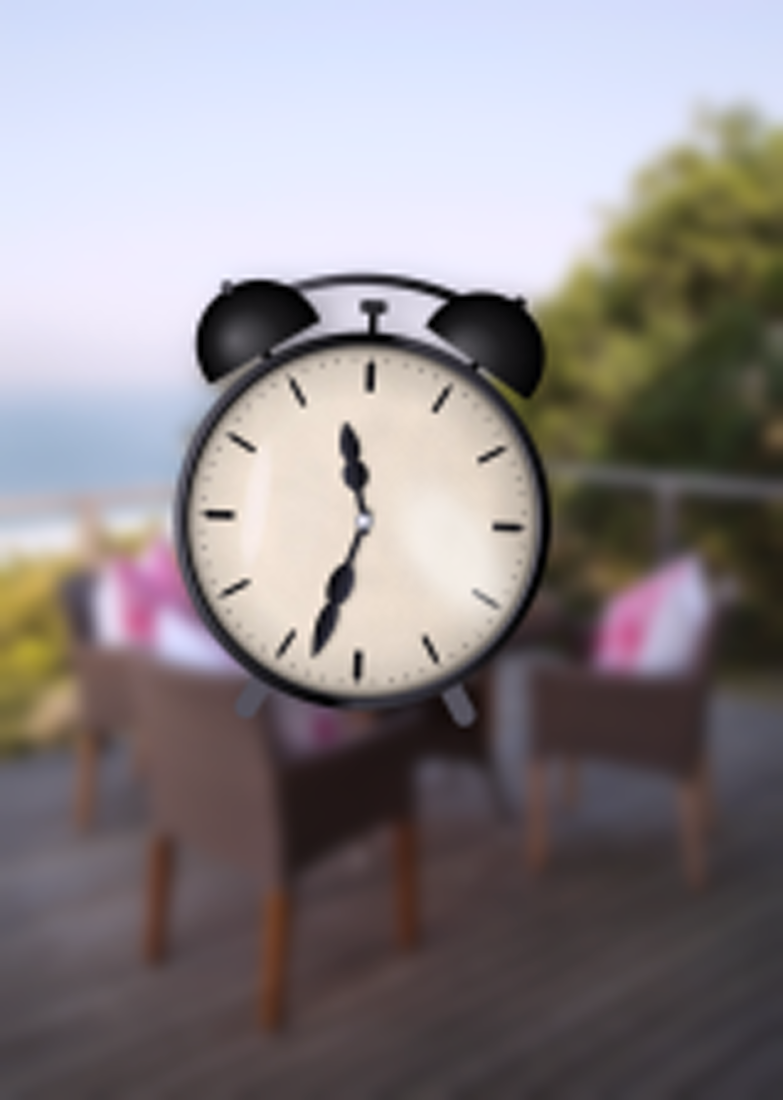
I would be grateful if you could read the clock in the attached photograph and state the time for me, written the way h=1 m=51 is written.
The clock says h=11 m=33
